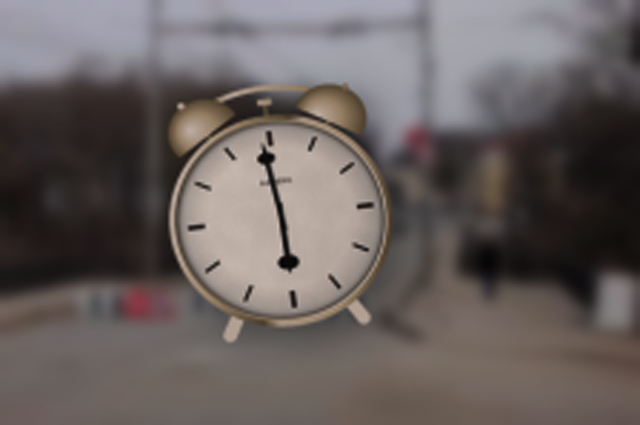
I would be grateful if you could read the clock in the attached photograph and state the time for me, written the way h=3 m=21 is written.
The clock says h=5 m=59
